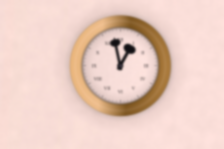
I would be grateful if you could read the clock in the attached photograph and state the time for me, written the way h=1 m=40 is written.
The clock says h=12 m=58
